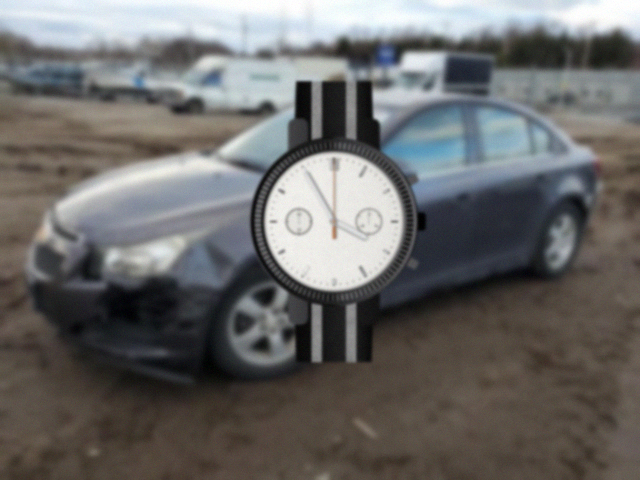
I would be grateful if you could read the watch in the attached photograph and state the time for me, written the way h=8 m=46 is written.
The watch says h=3 m=55
